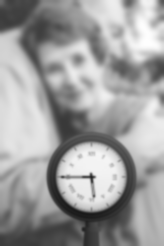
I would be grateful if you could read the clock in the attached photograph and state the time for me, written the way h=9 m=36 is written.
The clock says h=5 m=45
